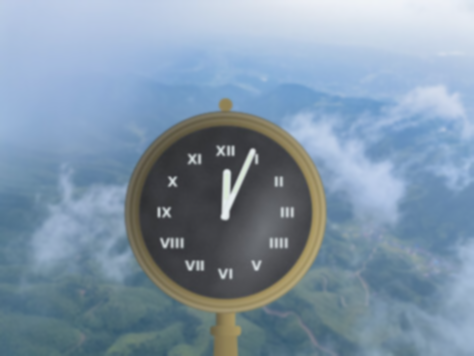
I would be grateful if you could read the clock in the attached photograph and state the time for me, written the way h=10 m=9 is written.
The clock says h=12 m=4
